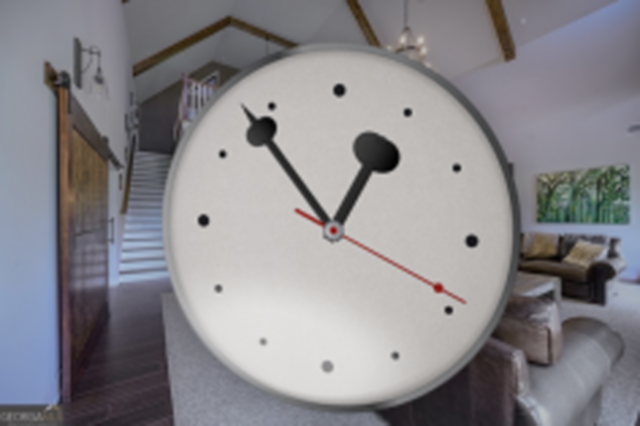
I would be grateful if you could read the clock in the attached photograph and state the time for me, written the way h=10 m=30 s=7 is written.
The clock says h=12 m=53 s=19
